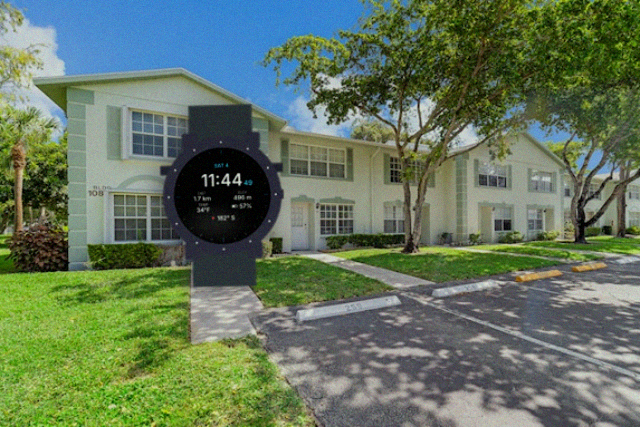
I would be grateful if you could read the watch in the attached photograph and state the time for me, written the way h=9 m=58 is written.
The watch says h=11 m=44
